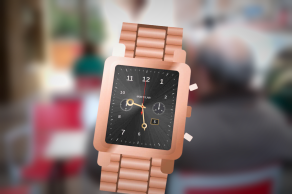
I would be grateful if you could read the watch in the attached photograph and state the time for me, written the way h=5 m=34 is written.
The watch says h=9 m=28
